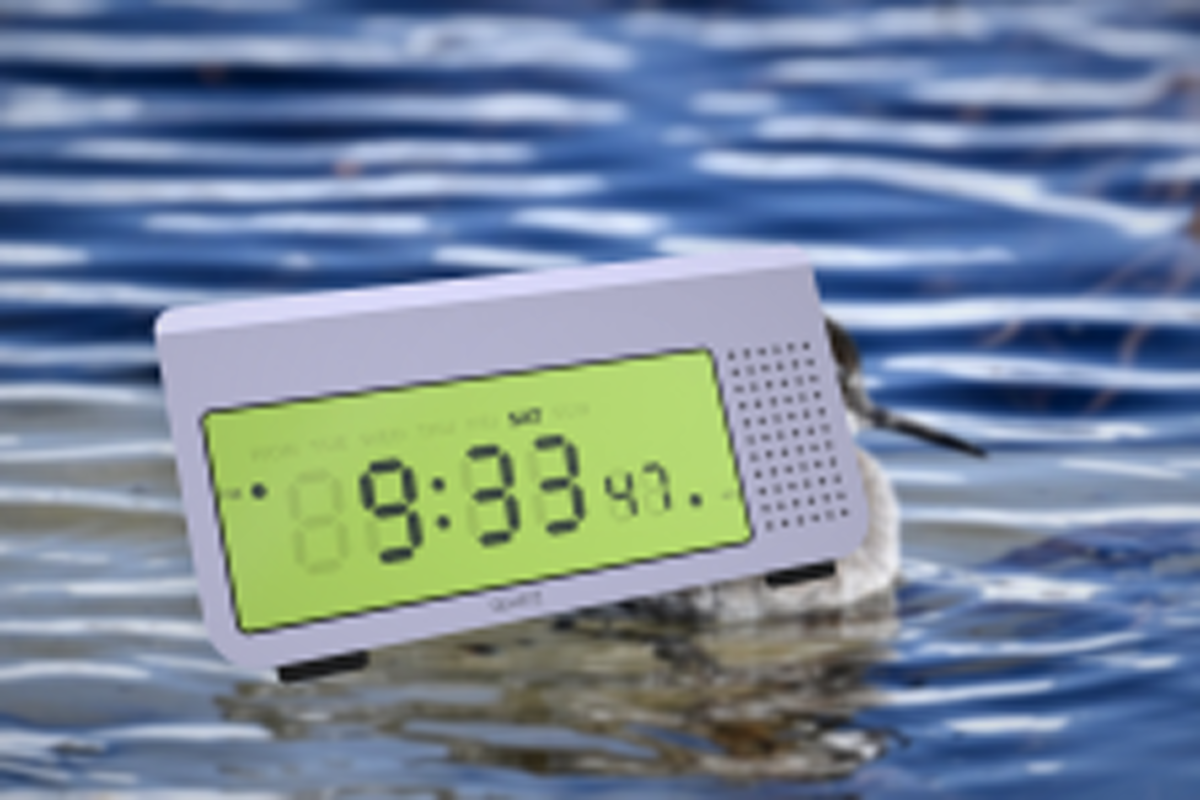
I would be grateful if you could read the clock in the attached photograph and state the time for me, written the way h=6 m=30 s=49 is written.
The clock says h=9 m=33 s=47
